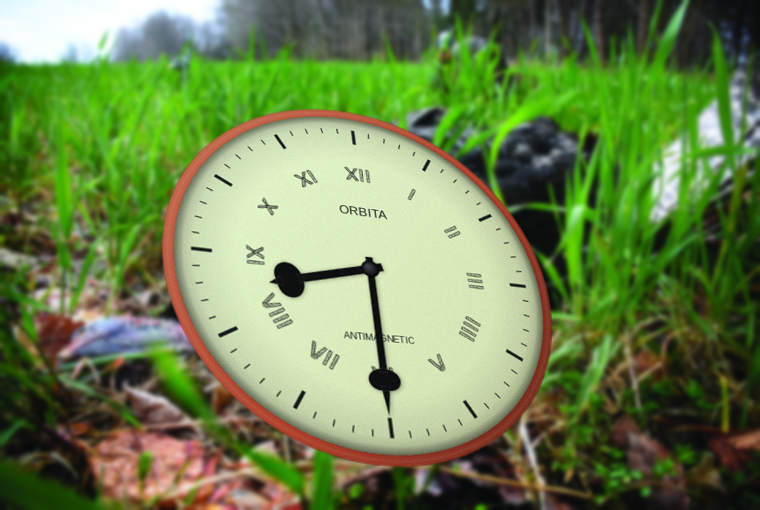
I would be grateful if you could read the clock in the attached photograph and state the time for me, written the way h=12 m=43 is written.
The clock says h=8 m=30
